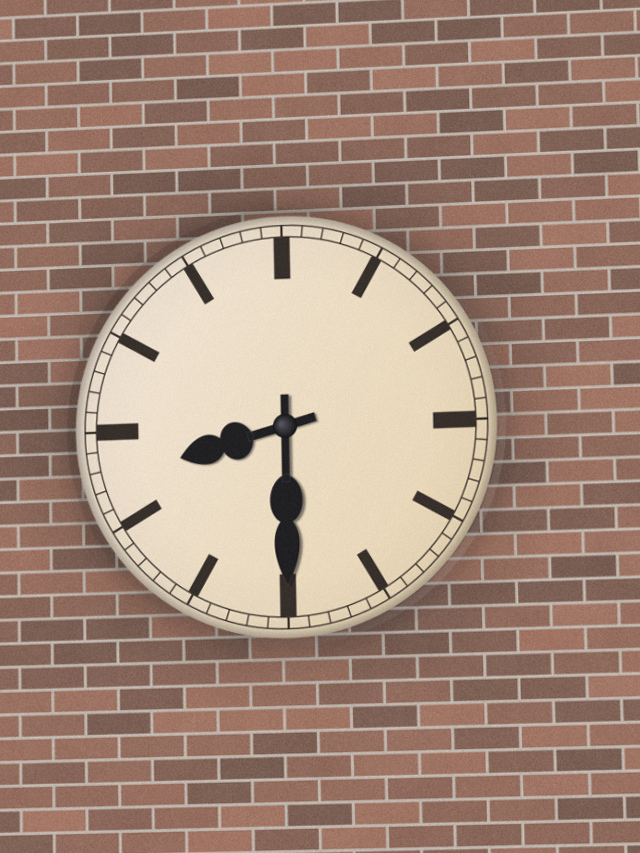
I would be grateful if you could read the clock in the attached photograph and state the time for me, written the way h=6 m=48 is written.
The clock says h=8 m=30
